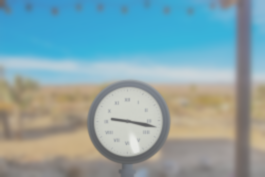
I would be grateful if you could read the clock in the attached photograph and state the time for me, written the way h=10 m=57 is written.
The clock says h=9 m=17
